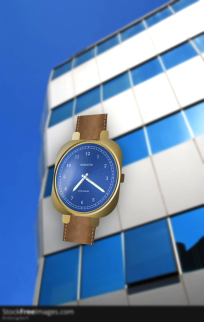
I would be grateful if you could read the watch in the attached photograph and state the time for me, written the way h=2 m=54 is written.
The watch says h=7 m=20
